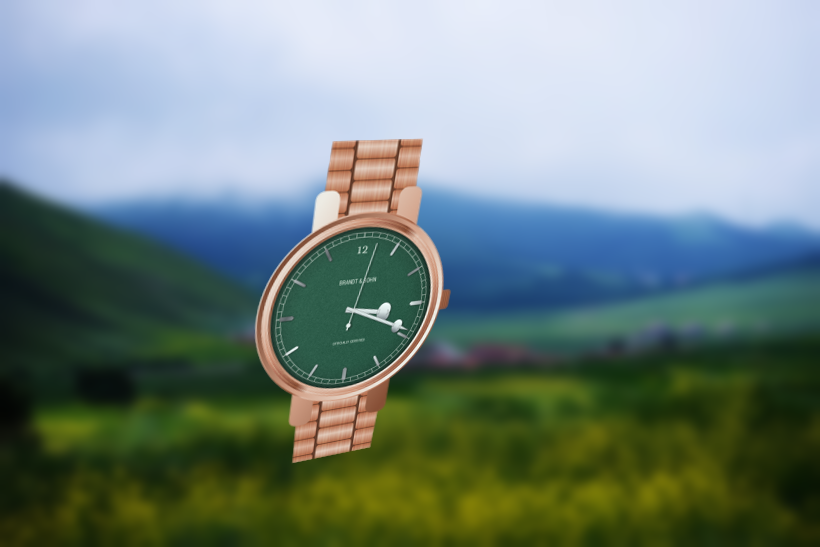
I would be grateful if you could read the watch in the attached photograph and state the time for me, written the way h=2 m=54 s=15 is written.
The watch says h=3 m=19 s=2
